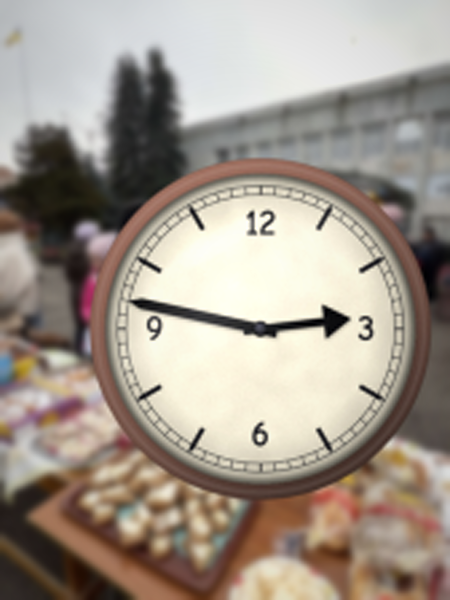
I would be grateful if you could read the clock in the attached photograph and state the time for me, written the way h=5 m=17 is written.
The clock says h=2 m=47
